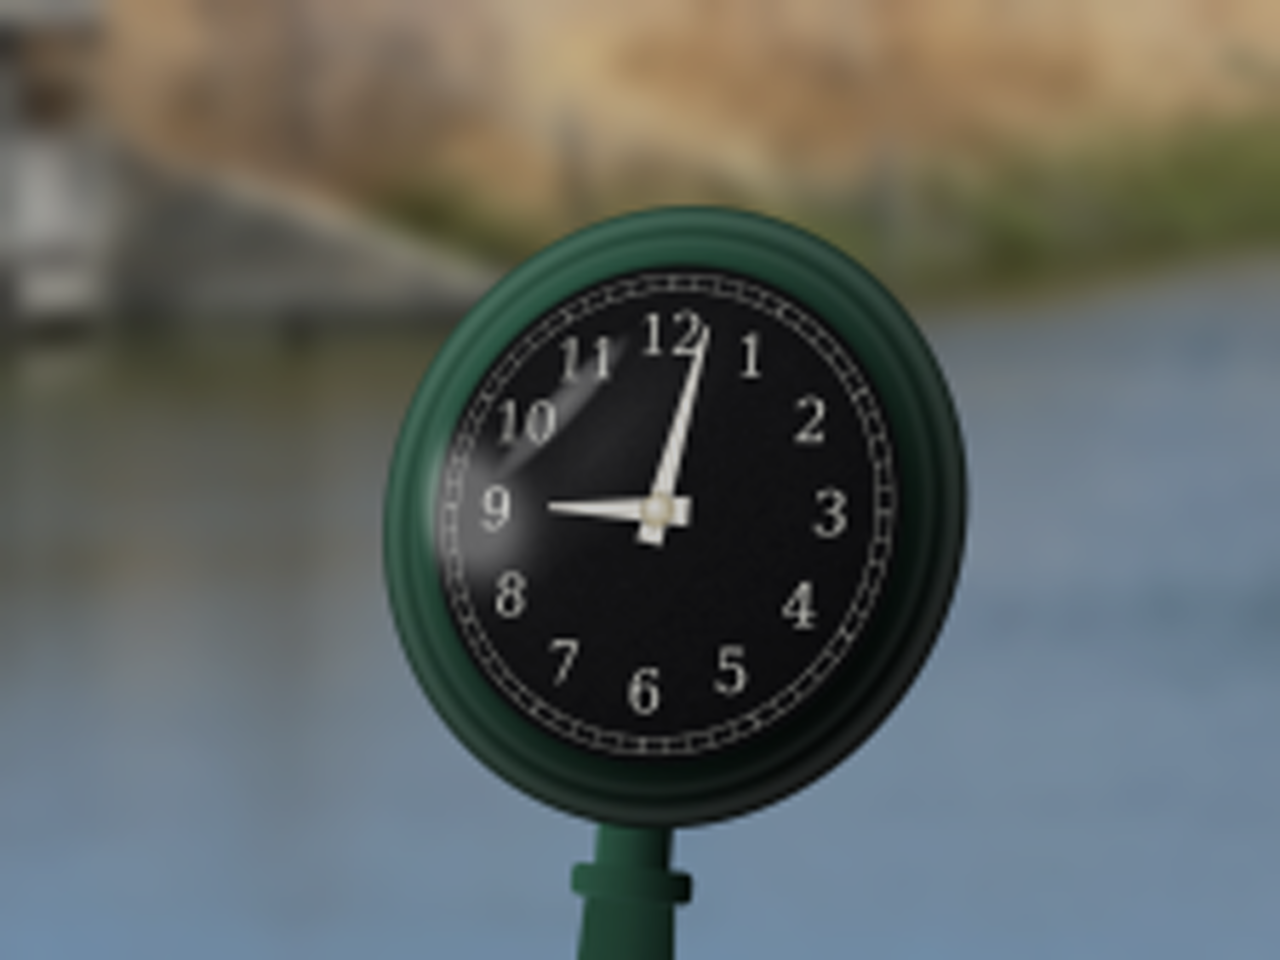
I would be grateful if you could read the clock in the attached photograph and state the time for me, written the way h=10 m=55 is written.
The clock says h=9 m=2
